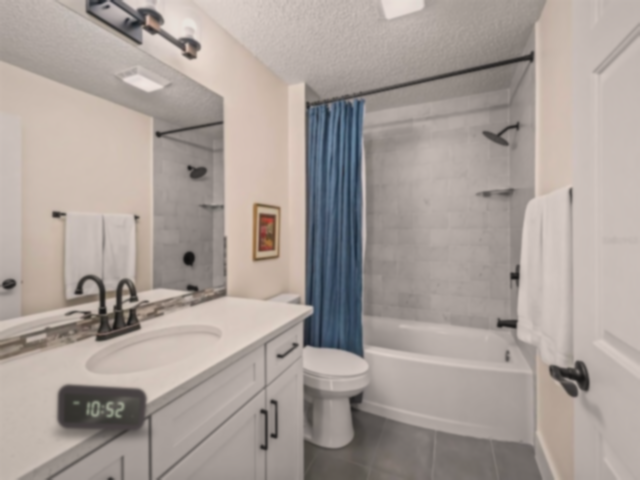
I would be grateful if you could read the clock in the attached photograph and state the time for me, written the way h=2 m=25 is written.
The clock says h=10 m=52
